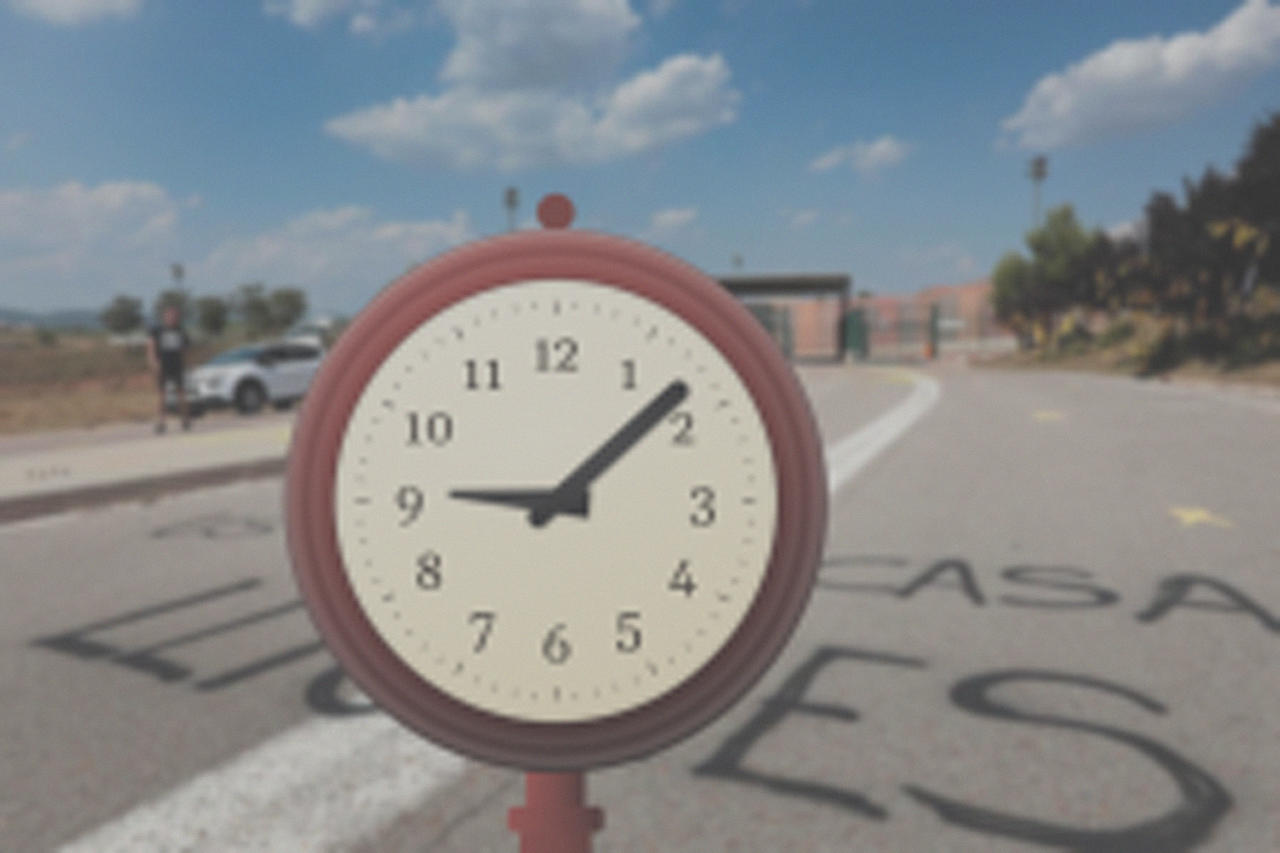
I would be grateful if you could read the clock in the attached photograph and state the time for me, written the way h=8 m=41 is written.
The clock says h=9 m=8
